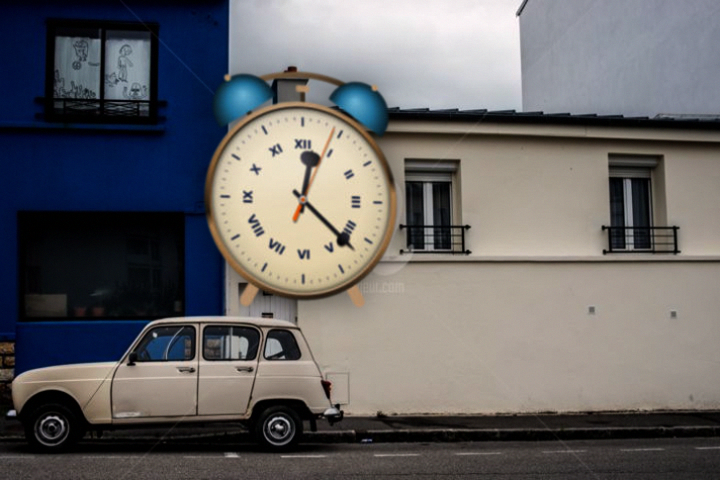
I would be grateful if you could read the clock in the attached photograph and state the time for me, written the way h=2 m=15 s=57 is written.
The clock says h=12 m=22 s=4
